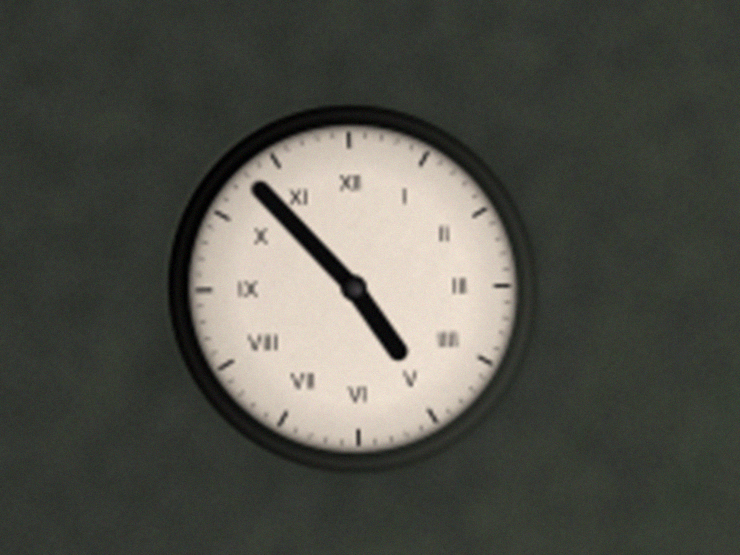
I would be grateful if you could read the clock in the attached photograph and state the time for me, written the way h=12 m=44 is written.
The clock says h=4 m=53
